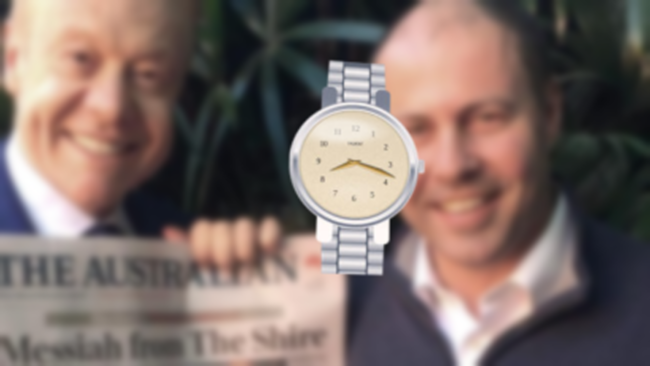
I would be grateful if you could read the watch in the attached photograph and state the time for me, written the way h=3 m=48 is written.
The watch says h=8 m=18
